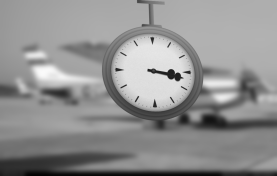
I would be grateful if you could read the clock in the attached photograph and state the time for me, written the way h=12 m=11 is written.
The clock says h=3 m=17
